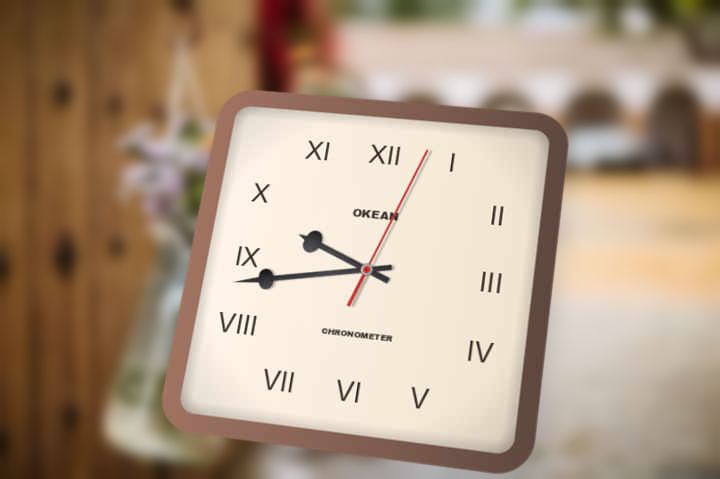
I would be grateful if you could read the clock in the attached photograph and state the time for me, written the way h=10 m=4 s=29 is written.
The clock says h=9 m=43 s=3
